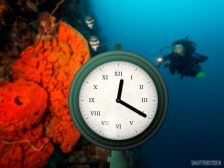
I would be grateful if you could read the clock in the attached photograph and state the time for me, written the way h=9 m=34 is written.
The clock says h=12 m=20
